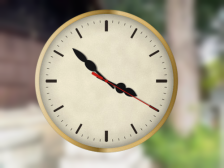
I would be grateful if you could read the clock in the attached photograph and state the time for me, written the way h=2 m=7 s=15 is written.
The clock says h=3 m=52 s=20
